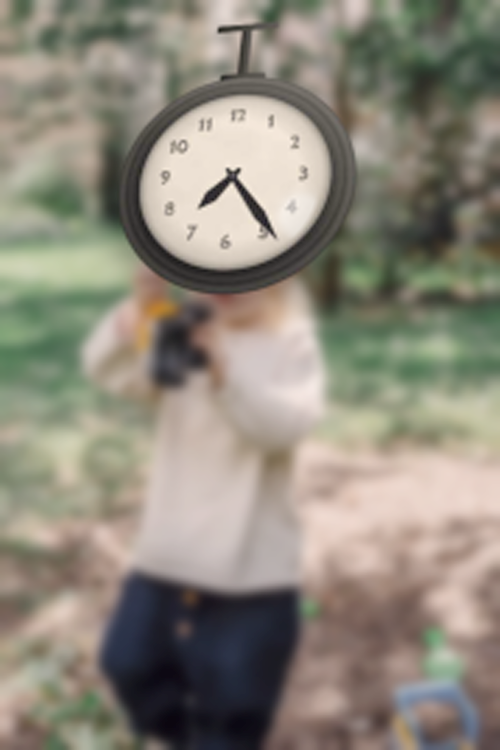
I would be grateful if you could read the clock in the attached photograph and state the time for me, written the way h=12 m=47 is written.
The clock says h=7 m=24
